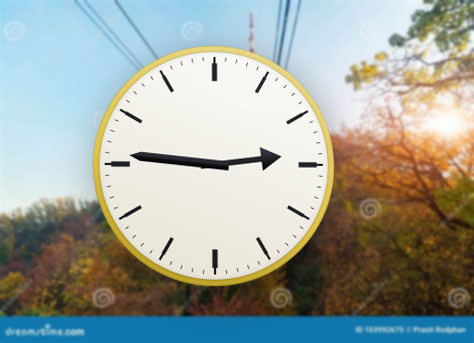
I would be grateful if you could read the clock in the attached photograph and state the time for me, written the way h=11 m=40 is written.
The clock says h=2 m=46
